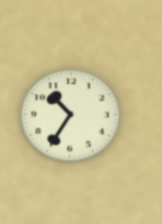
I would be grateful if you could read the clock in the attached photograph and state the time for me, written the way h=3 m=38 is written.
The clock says h=10 m=35
